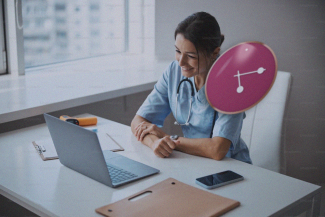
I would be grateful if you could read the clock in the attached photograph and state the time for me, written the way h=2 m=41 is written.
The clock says h=5 m=13
